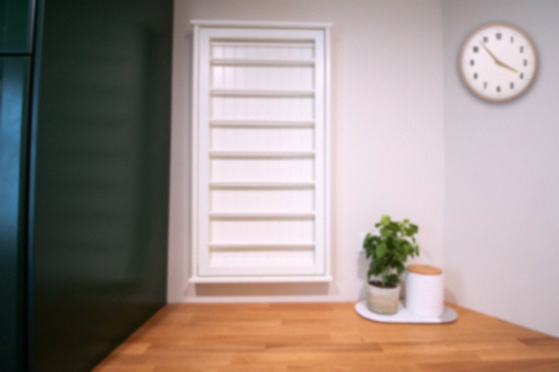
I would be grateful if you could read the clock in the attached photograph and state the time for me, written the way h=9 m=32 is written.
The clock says h=3 m=53
